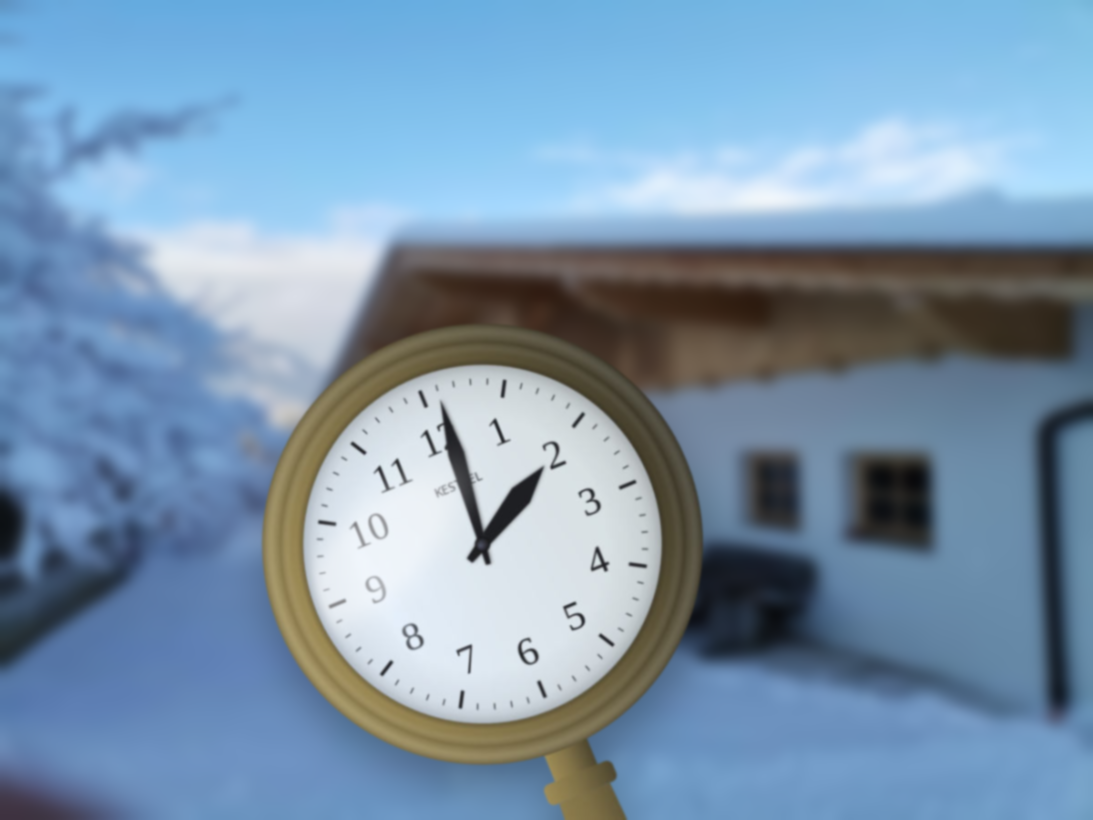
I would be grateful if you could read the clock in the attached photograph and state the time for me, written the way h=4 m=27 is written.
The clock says h=2 m=1
